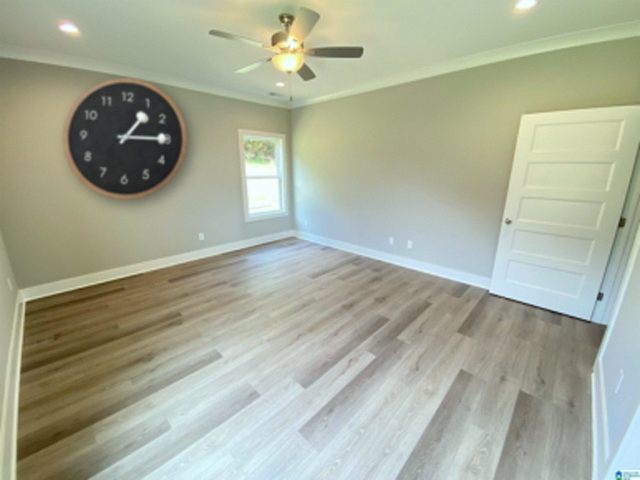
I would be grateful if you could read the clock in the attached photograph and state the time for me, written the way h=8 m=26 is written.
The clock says h=1 m=15
